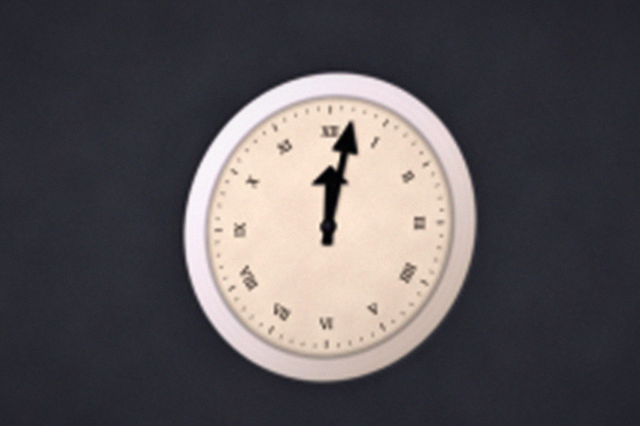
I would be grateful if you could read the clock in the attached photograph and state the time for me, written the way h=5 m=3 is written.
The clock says h=12 m=2
